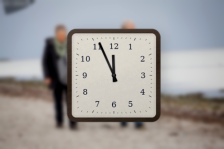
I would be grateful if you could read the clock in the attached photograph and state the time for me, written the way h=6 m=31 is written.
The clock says h=11 m=56
